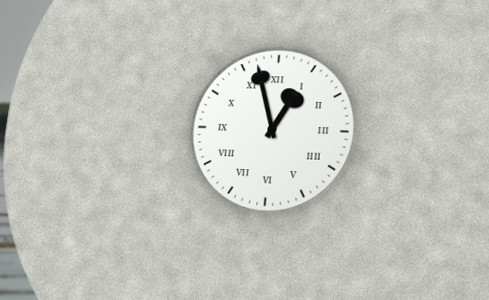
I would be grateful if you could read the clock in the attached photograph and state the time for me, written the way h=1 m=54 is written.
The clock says h=12 m=57
